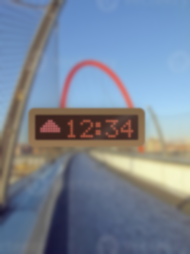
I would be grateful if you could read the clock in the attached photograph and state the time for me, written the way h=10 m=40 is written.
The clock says h=12 m=34
